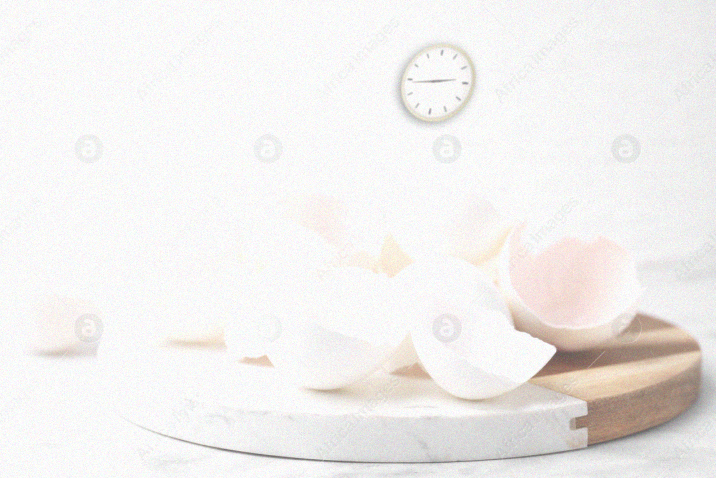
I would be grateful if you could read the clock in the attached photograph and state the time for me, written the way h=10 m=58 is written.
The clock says h=2 m=44
